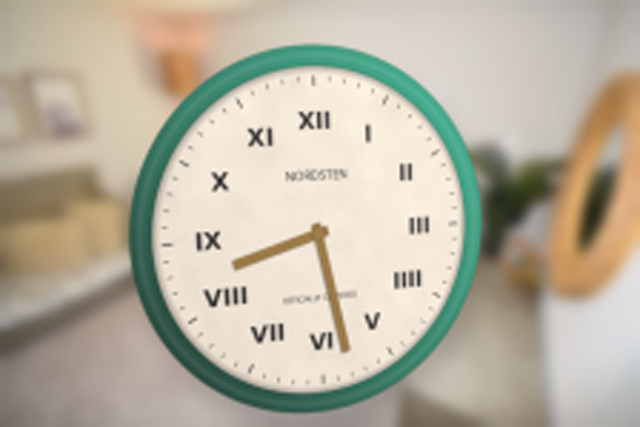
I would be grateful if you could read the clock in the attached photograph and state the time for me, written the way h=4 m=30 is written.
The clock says h=8 m=28
